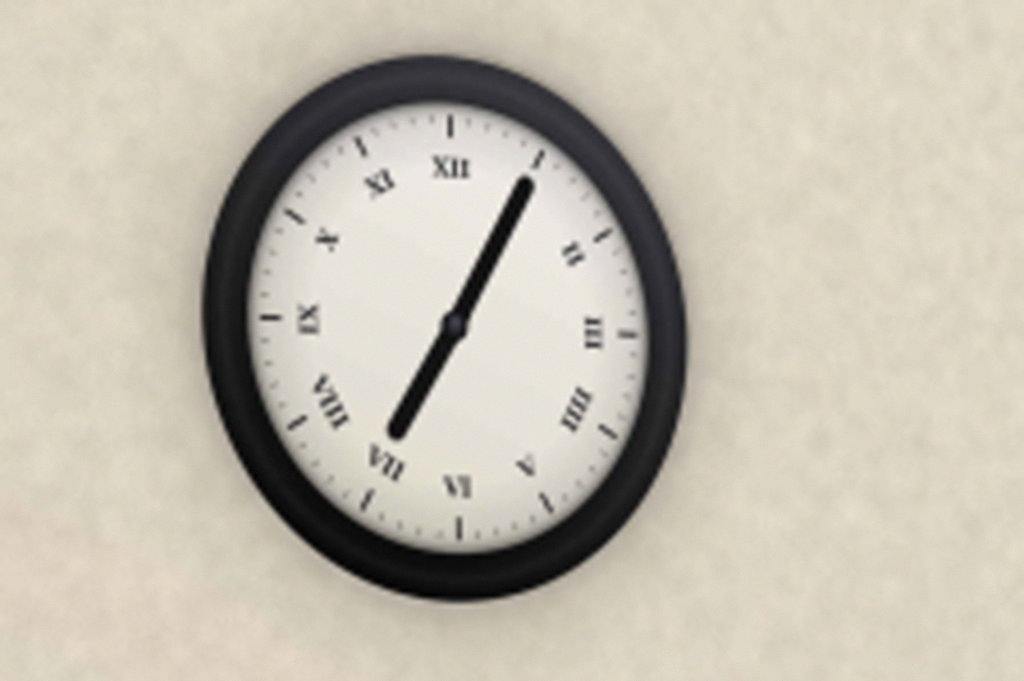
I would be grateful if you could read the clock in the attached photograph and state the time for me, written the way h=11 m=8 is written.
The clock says h=7 m=5
